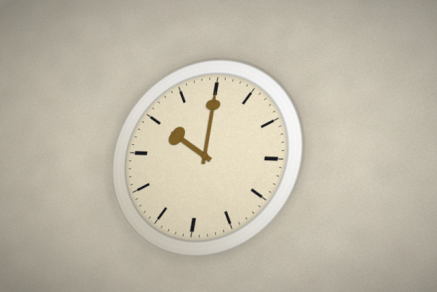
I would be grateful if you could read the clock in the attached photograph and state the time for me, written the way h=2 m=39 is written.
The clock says h=10 m=0
